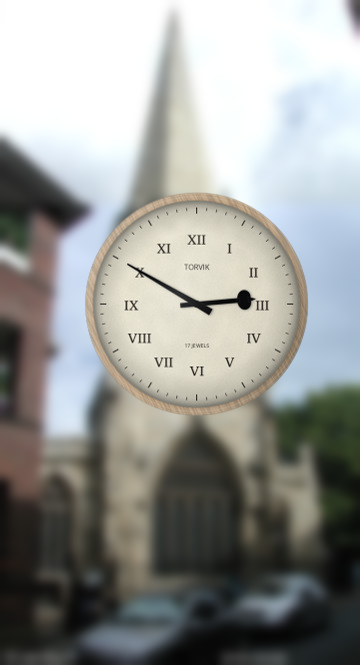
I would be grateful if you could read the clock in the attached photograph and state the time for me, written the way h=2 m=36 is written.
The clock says h=2 m=50
